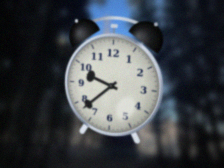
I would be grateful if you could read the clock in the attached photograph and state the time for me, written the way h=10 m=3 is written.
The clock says h=9 m=38
